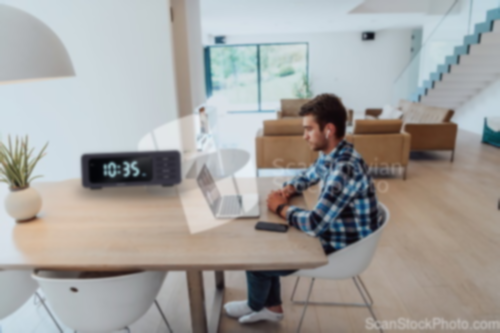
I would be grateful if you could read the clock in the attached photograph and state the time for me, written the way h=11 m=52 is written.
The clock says h=10 m=35
